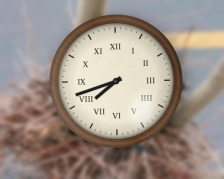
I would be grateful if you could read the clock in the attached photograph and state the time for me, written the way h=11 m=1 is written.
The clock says h=7 m=42
